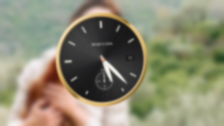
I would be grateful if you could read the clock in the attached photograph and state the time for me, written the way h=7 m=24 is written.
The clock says h=5 m=23
